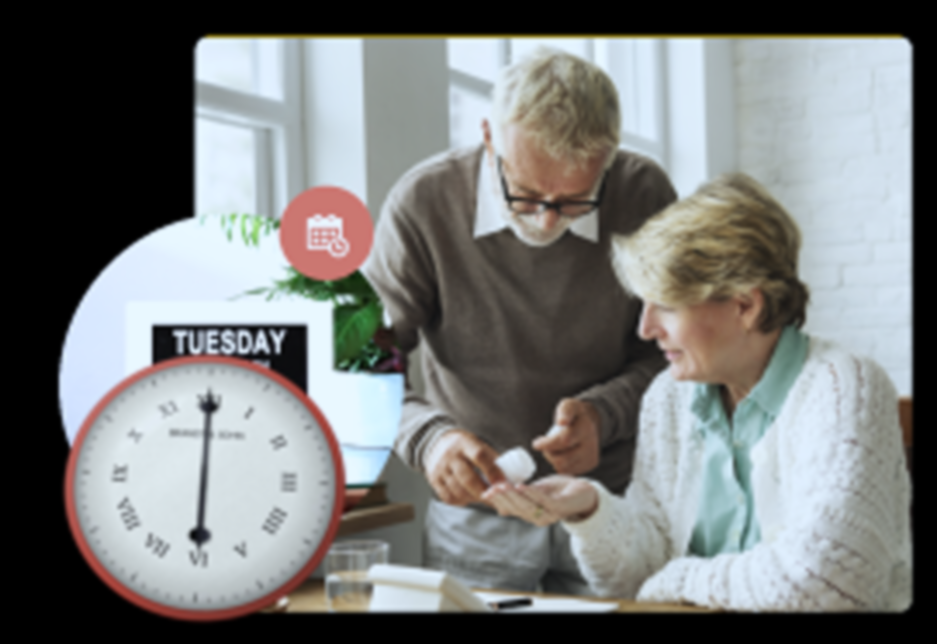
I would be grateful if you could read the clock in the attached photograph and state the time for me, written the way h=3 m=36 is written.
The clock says h=6 m=0
